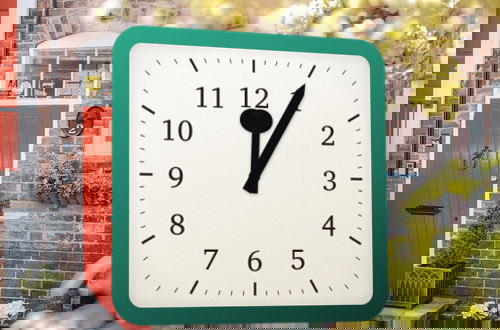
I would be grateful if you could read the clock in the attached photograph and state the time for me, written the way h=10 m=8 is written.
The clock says h=12 m=5
